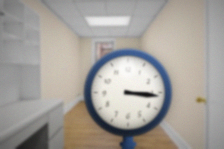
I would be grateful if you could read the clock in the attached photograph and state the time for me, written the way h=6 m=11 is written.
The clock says h=3 m=16
